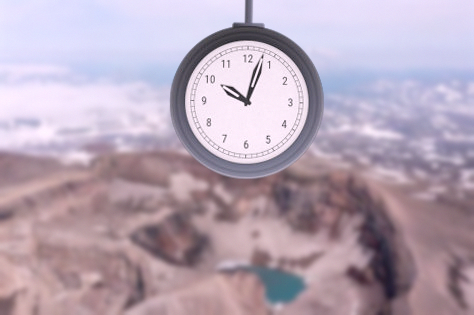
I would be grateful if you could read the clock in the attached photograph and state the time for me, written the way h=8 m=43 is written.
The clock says h=10 m=3
